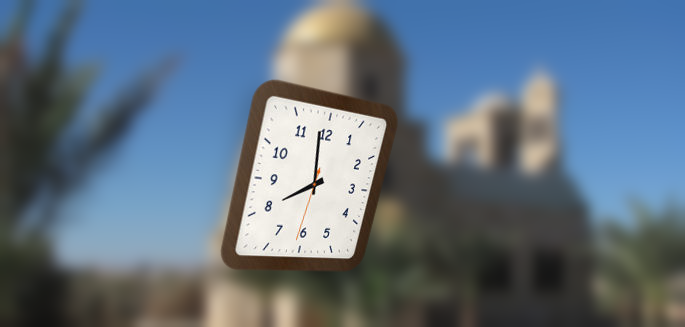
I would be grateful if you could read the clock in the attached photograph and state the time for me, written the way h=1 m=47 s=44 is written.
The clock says h=7 m=58 s=31
